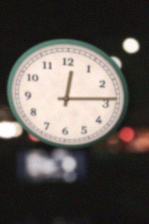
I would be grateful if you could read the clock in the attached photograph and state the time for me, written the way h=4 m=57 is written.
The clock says h=12 m=14
